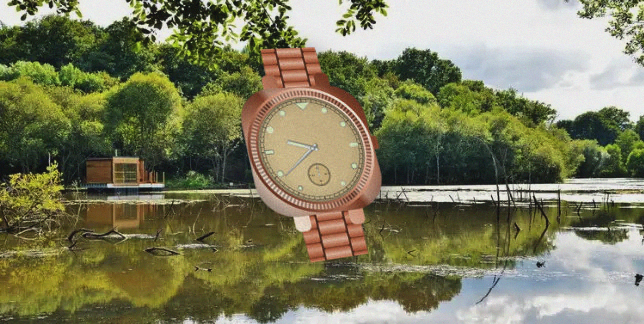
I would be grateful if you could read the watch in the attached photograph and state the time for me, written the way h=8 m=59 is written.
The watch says h=9 m=39
